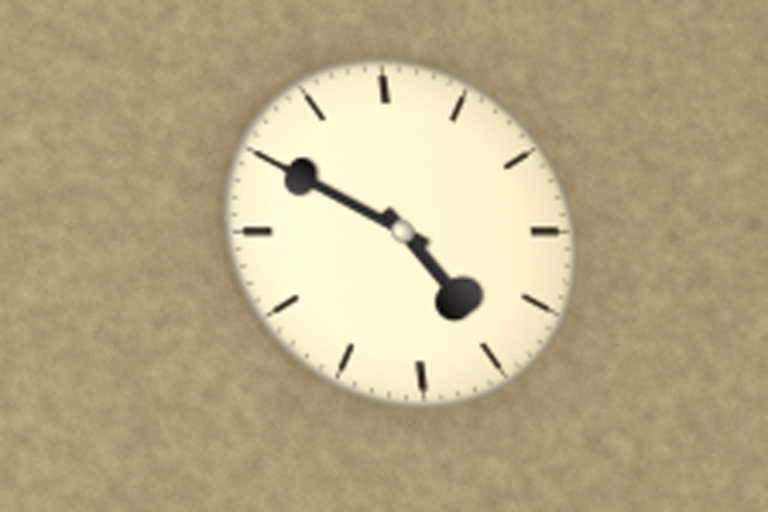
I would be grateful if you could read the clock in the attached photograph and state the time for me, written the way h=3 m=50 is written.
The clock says h=4 m=50
